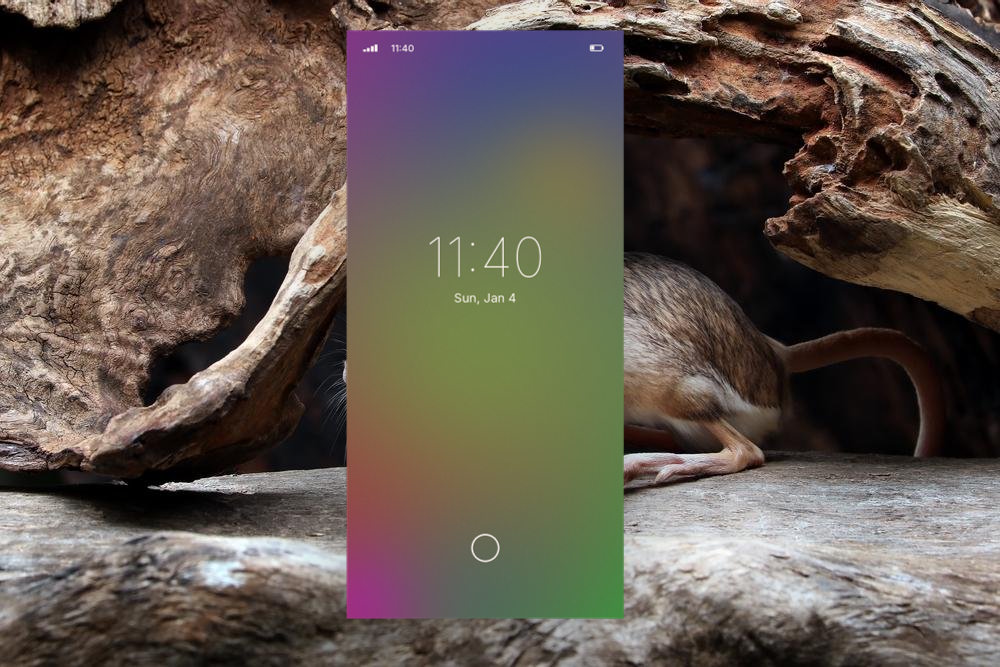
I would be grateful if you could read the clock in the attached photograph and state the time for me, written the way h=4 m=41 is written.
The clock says h=11 m=40
